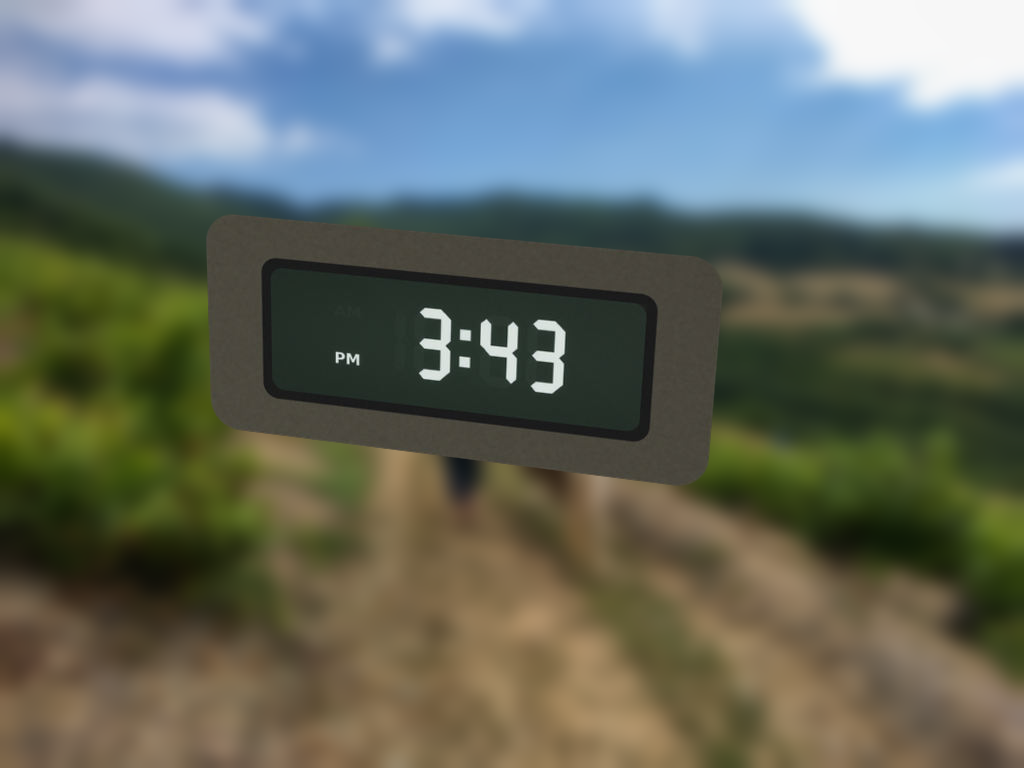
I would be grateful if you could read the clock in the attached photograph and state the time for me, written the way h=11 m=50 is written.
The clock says h=3 m=43
